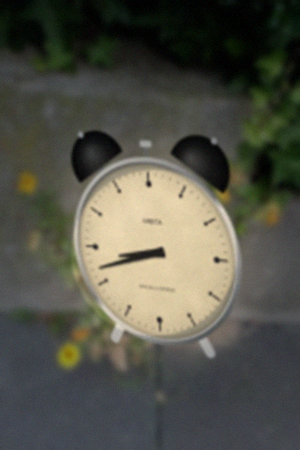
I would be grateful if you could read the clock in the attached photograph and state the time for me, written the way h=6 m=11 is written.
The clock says h=8 m=42
